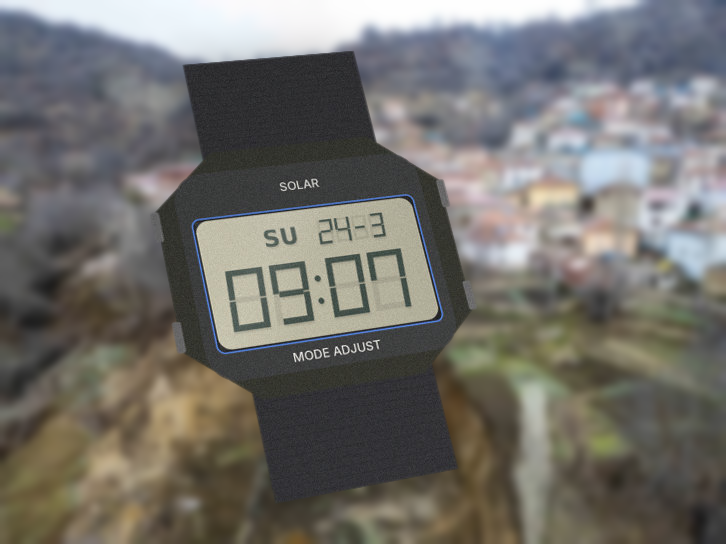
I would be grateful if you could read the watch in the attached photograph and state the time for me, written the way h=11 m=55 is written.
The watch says h=9 m=7
